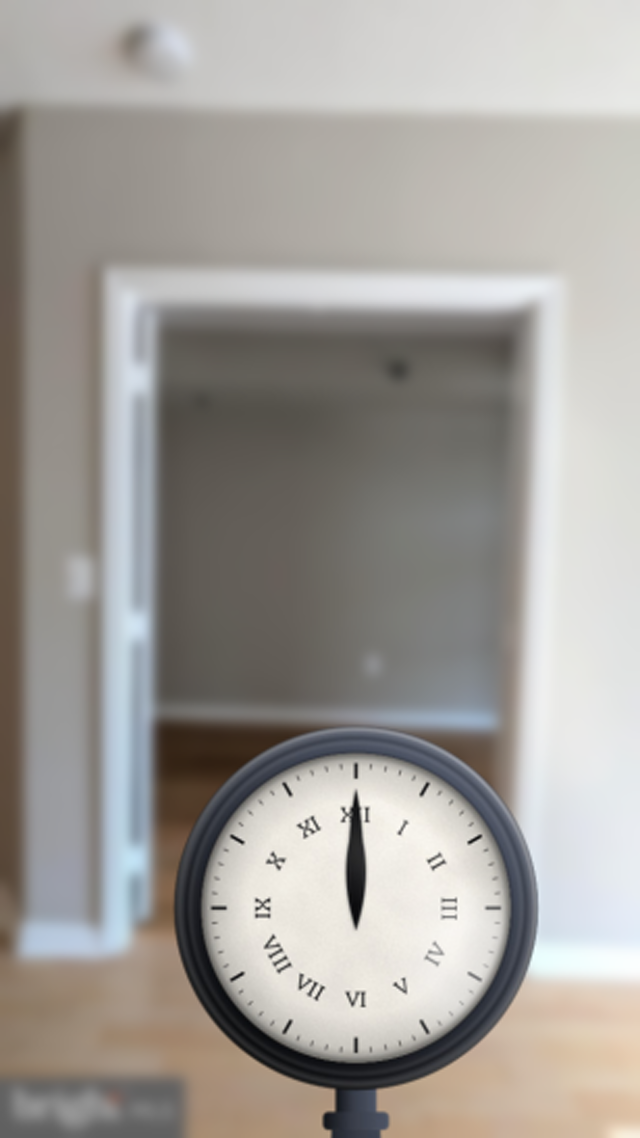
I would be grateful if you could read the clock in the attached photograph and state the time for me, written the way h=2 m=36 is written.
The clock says h=12 m=0
